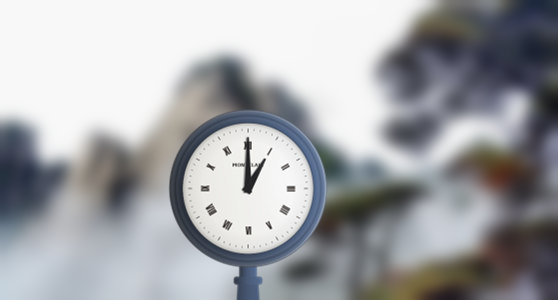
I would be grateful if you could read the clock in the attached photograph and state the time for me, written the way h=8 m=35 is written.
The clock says h=1 m=0
